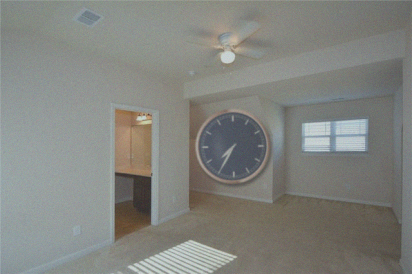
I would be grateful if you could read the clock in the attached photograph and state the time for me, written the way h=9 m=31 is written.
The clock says h=7 m=35
